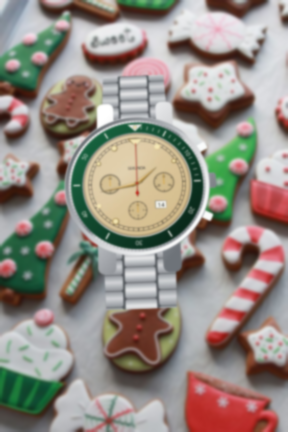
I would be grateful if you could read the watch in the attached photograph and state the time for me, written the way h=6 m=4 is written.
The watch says h=1 m=43
